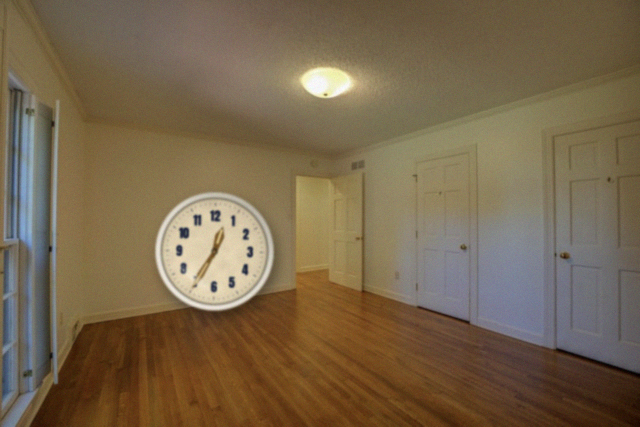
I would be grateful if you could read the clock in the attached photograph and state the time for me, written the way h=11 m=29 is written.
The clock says h=12 m=35
